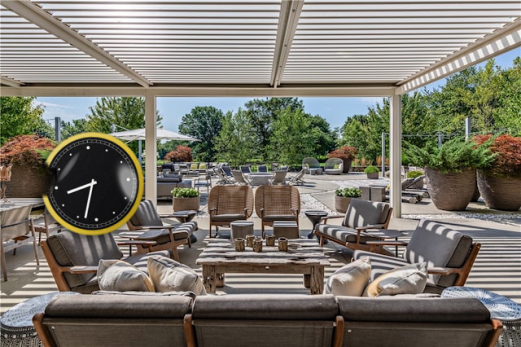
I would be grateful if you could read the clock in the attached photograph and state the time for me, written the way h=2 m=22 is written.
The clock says h=8 m=33
